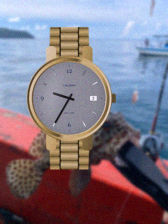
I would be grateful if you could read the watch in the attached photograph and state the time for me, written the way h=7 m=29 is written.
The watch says h=9 m=35
